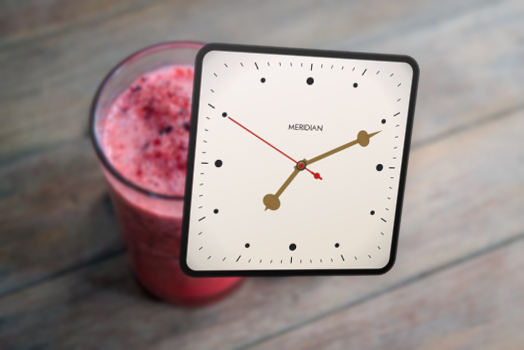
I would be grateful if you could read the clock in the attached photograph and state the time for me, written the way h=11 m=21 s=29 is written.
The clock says h=7 m=10 s=50
